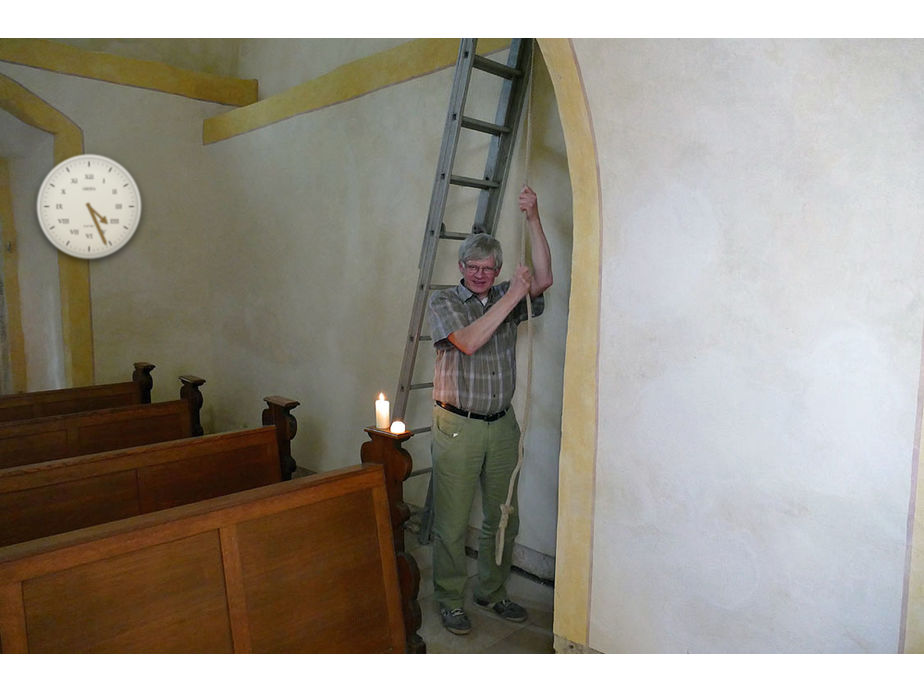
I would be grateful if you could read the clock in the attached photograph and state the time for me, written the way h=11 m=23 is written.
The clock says h=4 m=26
